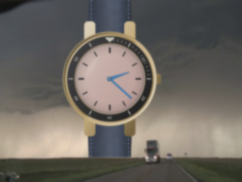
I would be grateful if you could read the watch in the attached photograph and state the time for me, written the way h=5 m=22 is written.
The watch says h=2 m=22
